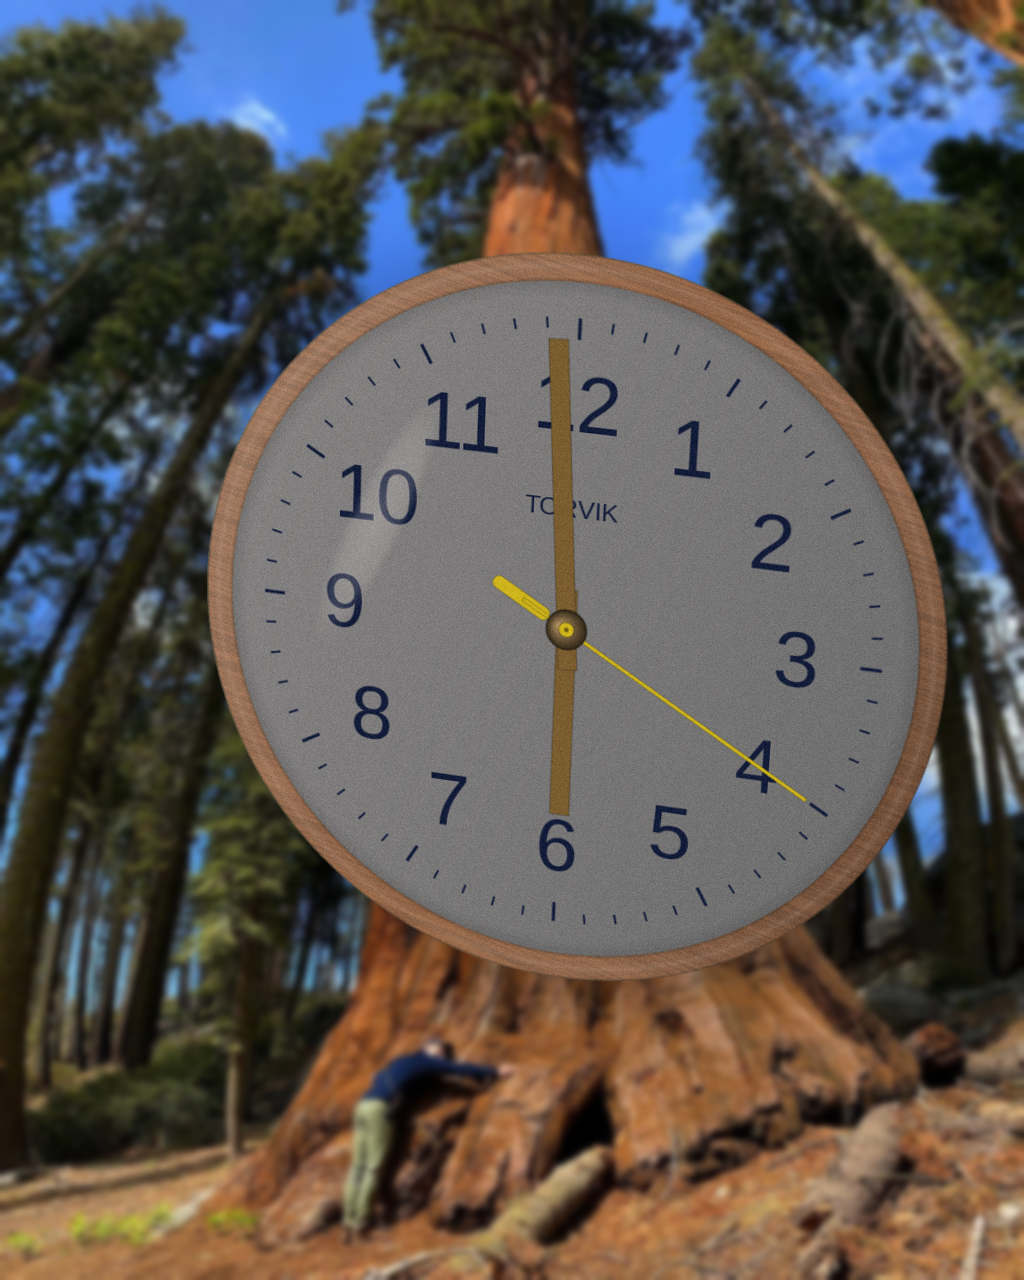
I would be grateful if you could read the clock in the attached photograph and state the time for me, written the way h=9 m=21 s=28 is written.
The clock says h=5 m=59 s=20
